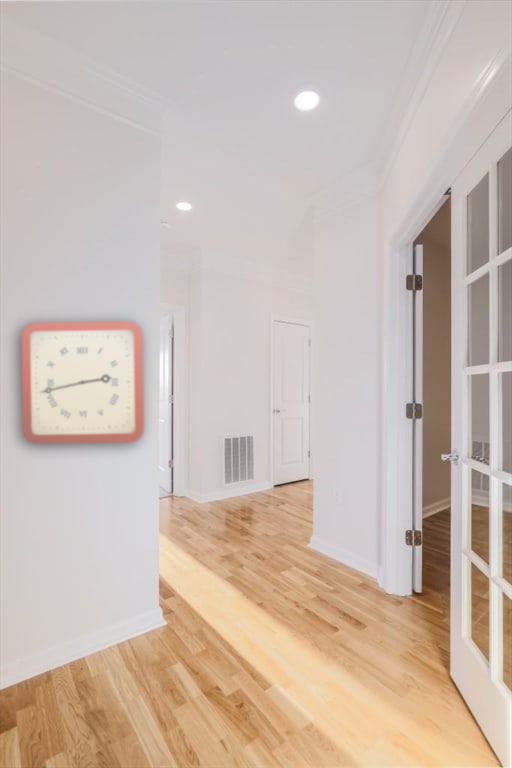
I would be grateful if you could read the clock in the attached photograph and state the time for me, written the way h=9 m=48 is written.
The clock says h=2 m=43
